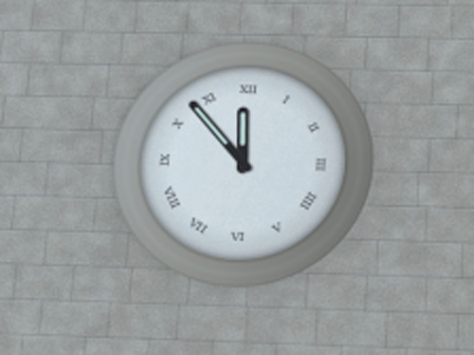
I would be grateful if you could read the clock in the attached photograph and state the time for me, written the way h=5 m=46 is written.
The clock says h=11 m=53
